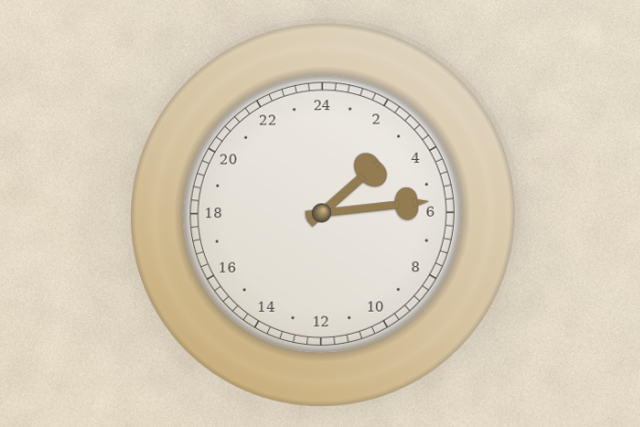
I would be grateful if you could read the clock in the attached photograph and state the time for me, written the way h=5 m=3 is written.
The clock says h=3 m=14
